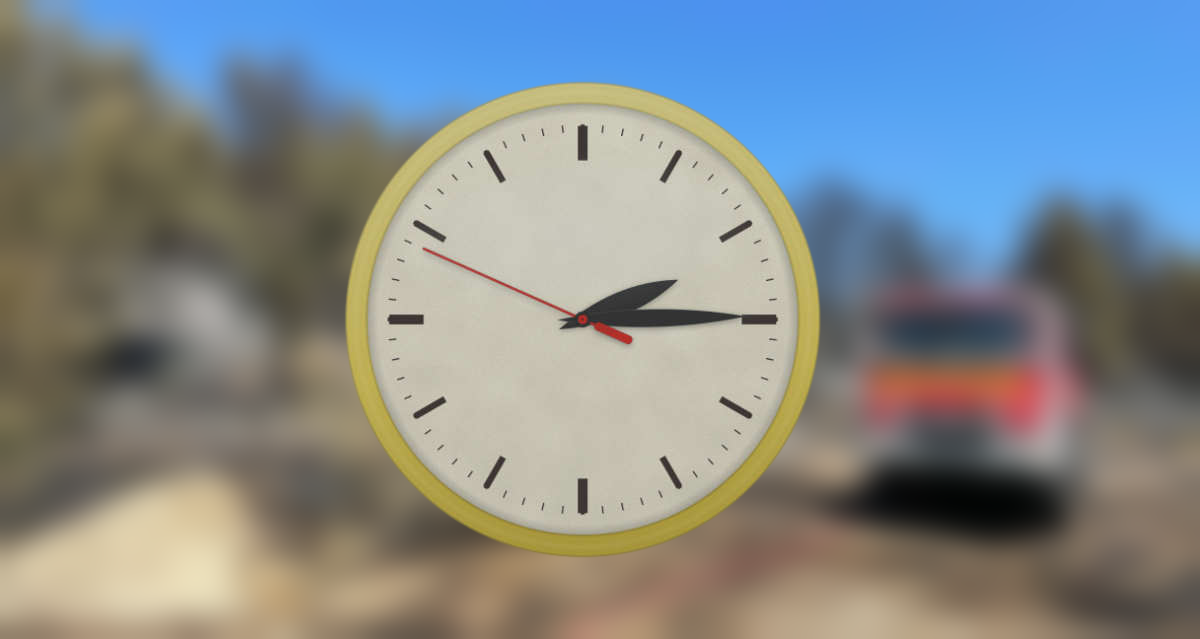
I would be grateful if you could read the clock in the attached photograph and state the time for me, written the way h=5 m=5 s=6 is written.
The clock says h=2 m=14 s=49
